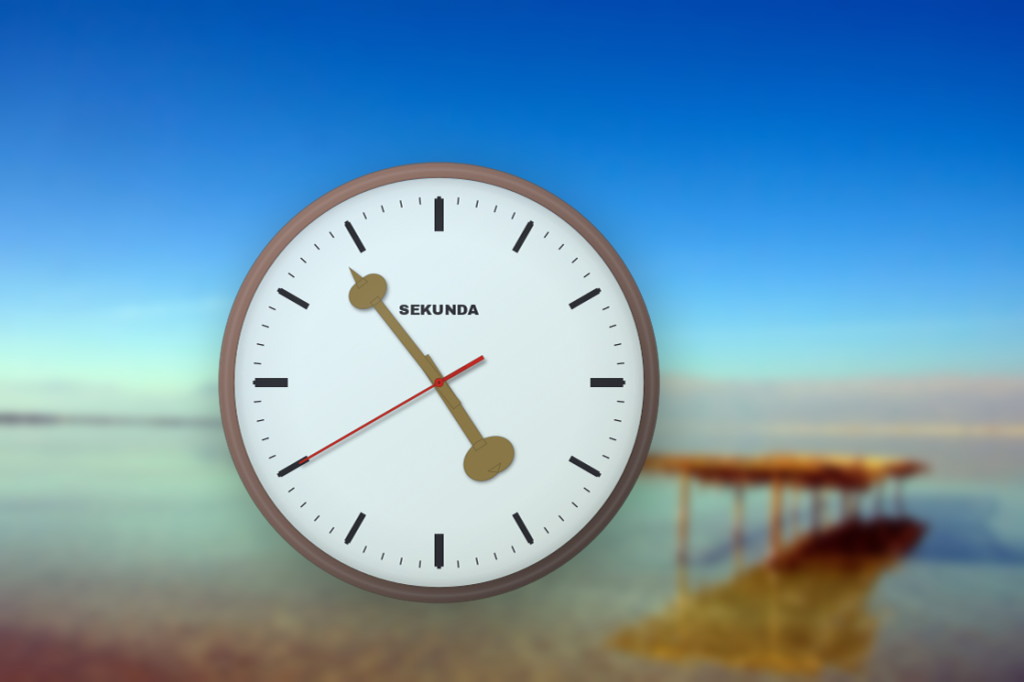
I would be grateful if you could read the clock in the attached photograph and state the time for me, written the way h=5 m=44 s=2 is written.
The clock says h=4 m=53 s=40
